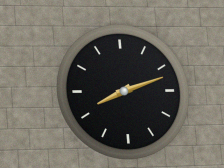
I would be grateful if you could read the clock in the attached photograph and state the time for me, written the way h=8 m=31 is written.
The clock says h=8 m=12
